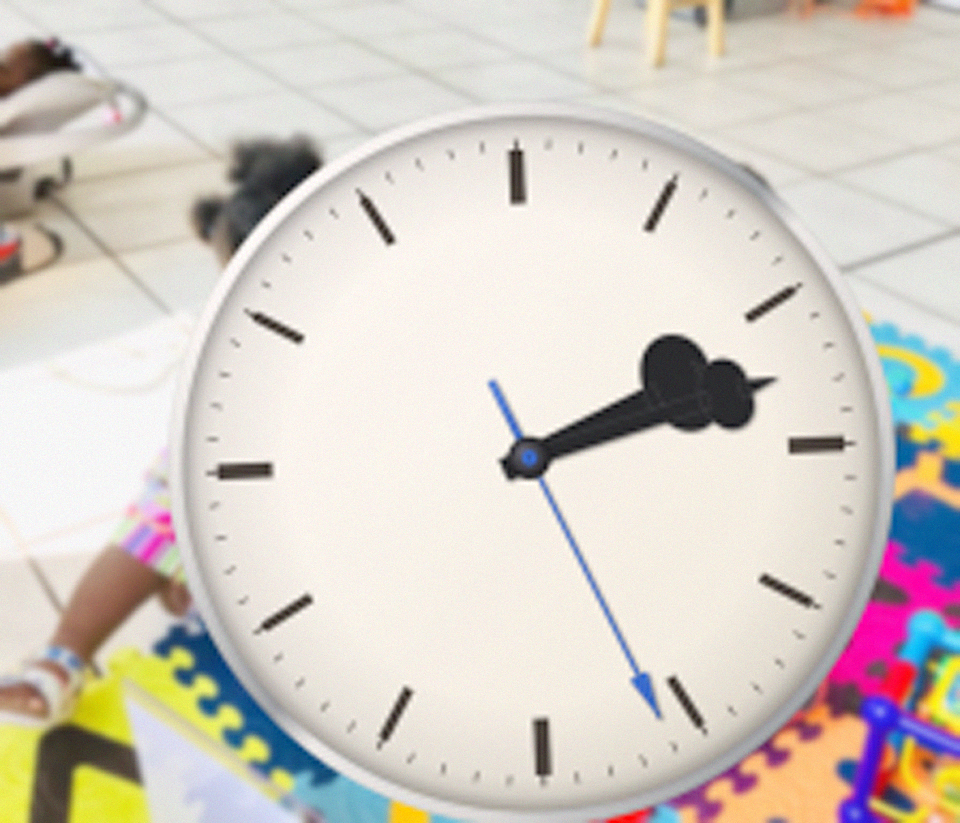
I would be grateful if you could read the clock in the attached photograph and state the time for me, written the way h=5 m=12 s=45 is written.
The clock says h=2 m=12 s=26
